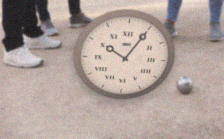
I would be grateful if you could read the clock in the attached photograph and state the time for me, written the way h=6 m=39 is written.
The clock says h=10 m=5
